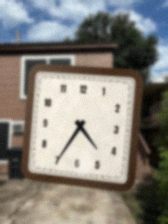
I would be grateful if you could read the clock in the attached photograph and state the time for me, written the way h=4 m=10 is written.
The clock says h=4 m=35
